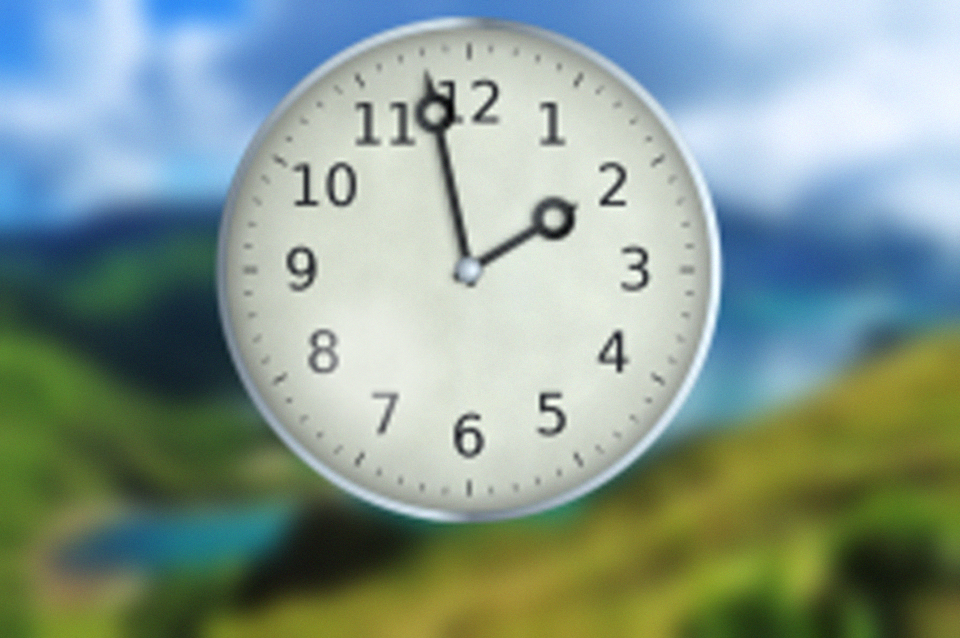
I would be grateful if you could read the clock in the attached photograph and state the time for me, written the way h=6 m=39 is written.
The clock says h=1 m=58
